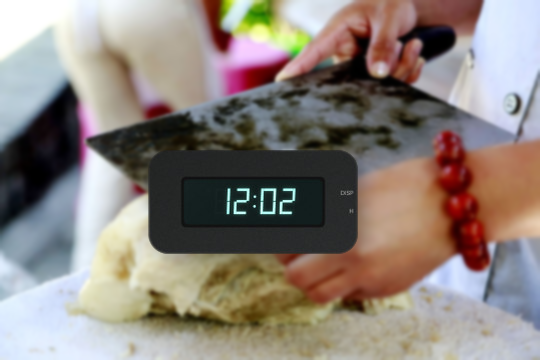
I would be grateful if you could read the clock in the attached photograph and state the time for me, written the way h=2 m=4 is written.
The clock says h=12 m=2
